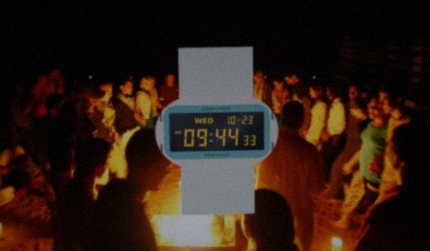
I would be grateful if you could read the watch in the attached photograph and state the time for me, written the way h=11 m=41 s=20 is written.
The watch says h=9 m=44 s=33
